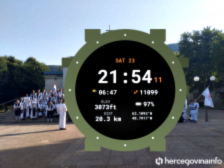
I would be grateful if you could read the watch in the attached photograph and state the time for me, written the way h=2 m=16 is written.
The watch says h=21 m=54
